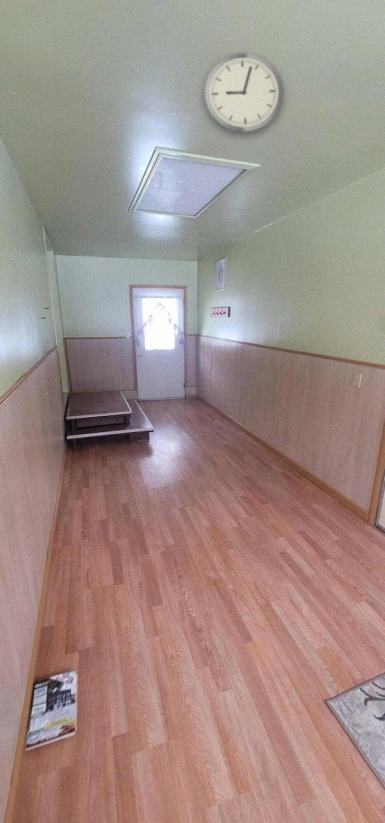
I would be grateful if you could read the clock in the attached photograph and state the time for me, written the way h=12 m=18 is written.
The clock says h=9 m=3
